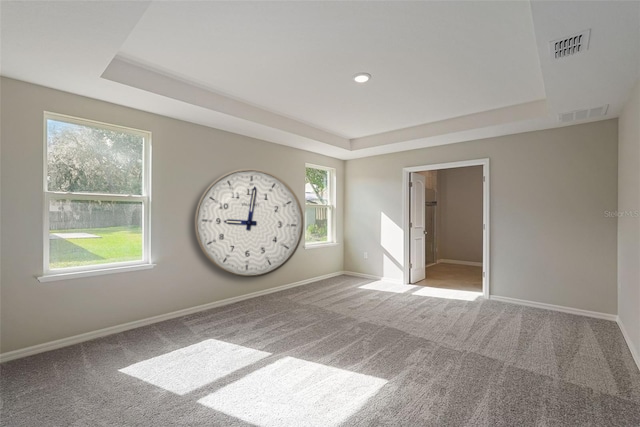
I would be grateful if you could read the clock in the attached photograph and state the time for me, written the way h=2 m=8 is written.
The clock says h=9 m=1
